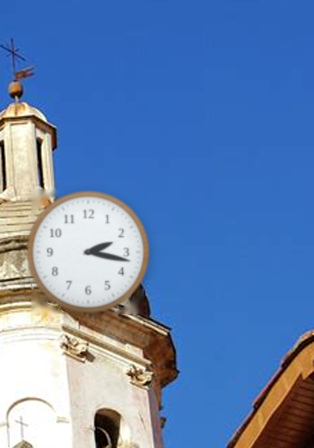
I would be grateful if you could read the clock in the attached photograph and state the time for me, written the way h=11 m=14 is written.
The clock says h=2 m=17
